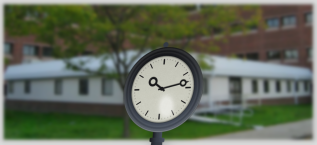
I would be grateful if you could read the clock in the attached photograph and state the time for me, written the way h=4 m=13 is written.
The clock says h=10 m=13
